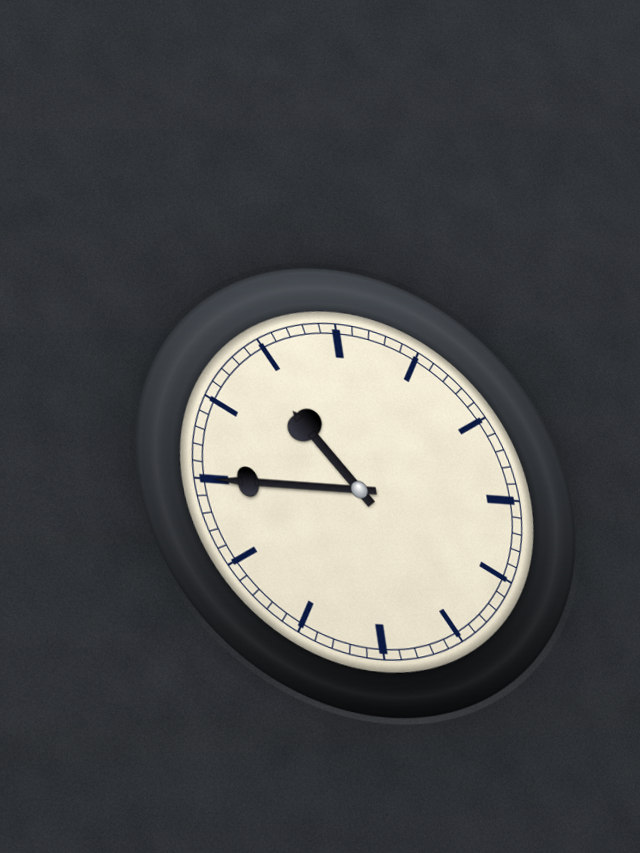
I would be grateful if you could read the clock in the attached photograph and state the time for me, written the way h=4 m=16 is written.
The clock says h=10 m=45
